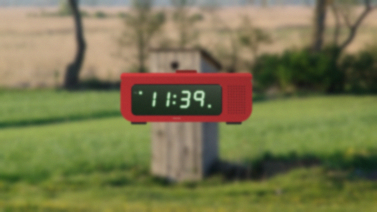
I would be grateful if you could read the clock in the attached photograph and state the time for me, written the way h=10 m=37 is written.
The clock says h=11 m=39
